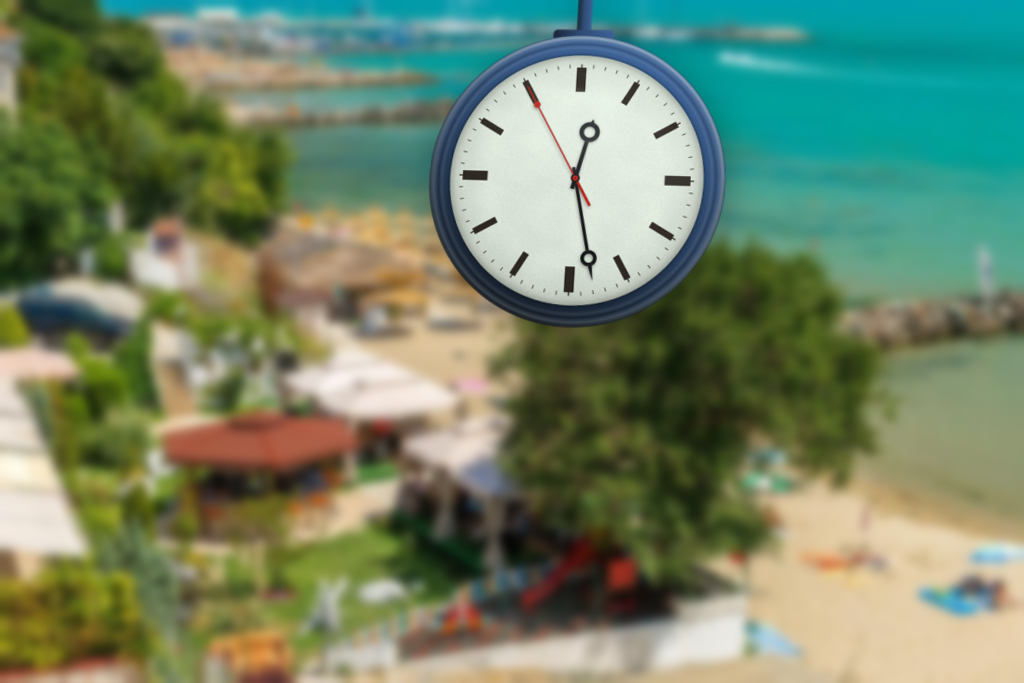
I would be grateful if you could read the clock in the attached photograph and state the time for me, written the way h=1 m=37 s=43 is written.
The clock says h=12 m=27 s=55
